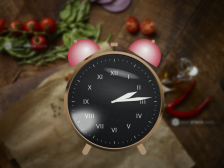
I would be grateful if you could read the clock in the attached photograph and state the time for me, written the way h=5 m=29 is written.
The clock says h=2 m=14
